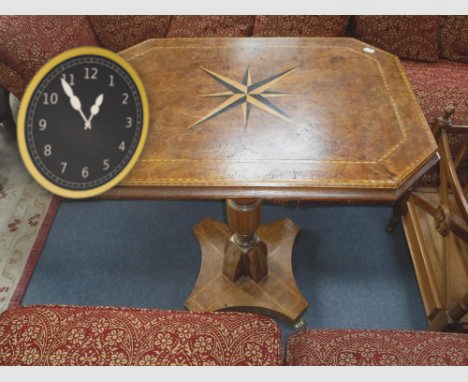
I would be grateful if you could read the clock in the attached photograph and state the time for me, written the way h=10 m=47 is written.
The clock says h=12 m=54
